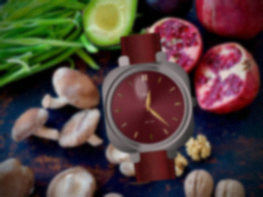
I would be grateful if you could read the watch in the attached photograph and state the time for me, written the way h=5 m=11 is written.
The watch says h=12 m=23
